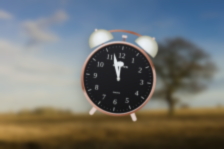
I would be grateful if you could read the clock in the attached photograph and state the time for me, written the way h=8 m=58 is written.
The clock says h=11 m=57
